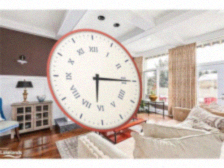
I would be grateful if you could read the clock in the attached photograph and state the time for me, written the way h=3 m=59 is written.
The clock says h=6 m=15
